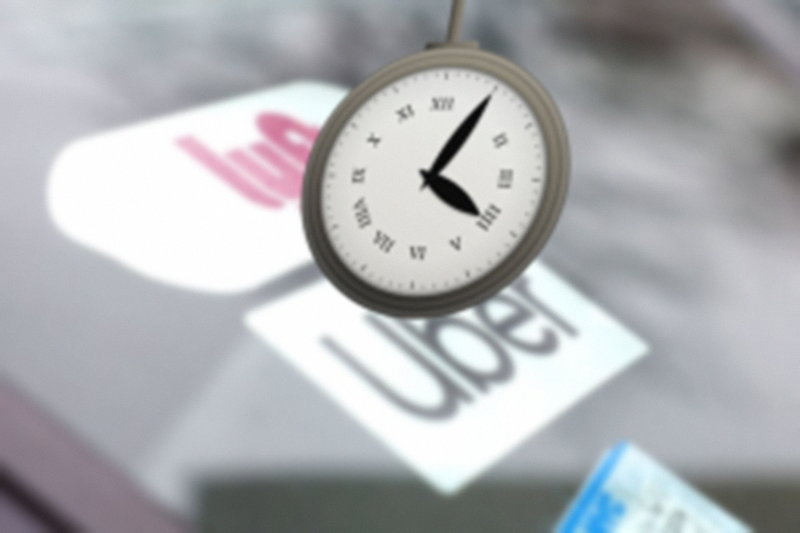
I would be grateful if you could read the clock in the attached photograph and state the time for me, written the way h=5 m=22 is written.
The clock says h=4 m=5
